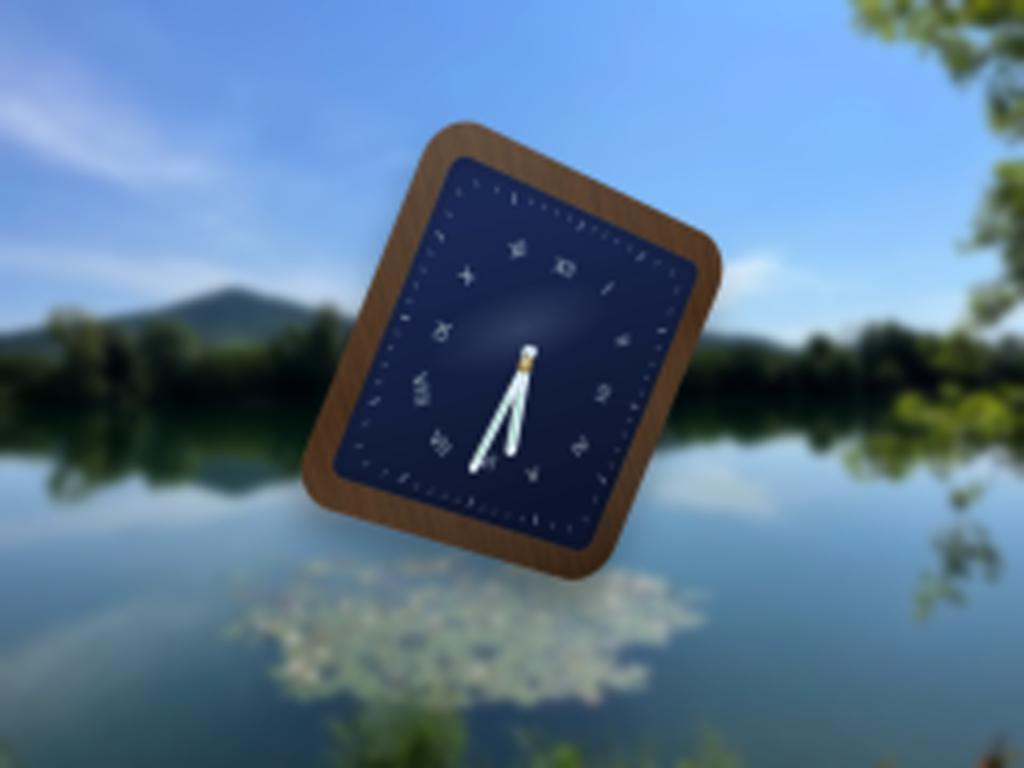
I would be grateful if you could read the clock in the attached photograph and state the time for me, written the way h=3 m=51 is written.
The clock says h=5 m=31
